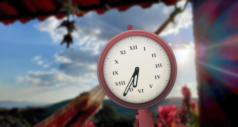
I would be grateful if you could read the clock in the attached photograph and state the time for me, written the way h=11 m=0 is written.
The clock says h=6 m=36
